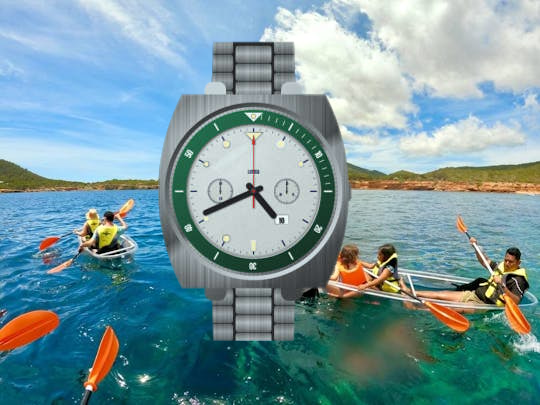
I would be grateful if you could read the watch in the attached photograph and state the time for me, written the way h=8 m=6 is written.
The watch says h=4 m=41
